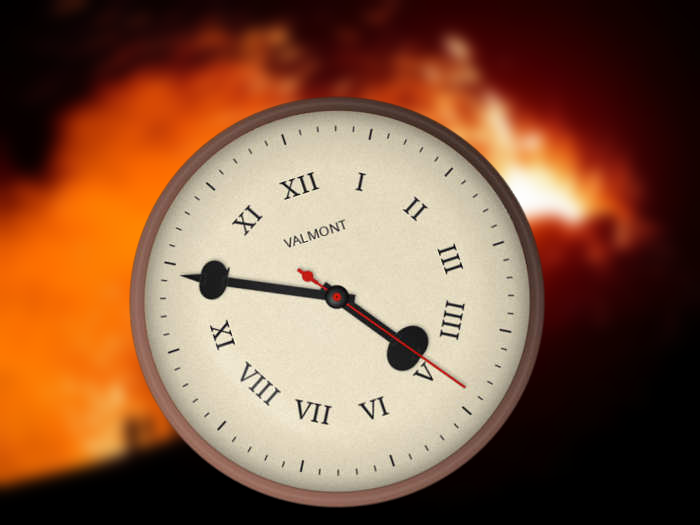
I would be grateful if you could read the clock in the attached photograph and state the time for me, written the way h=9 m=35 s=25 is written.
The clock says h=4 m=49 s=24
